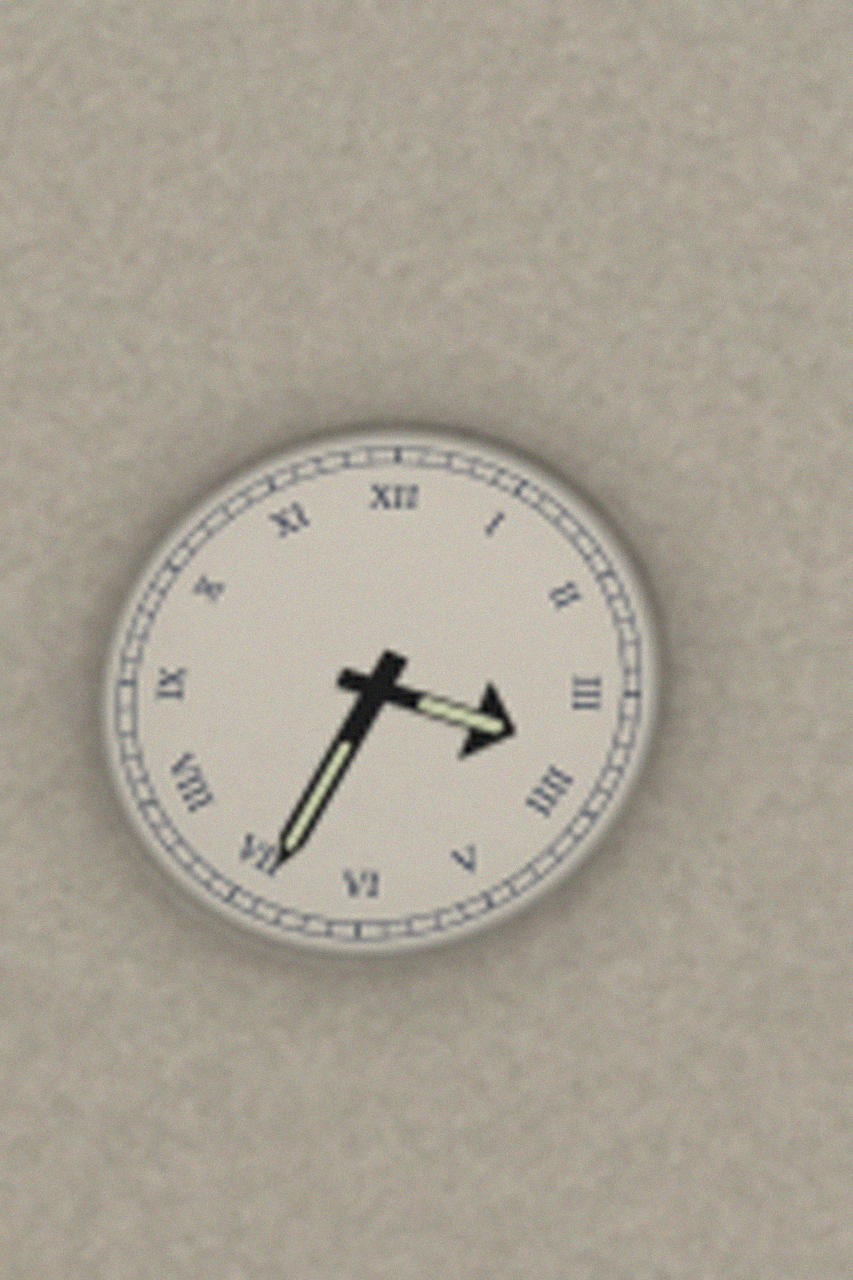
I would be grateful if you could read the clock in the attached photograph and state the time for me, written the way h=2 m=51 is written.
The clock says h=3 m=34
